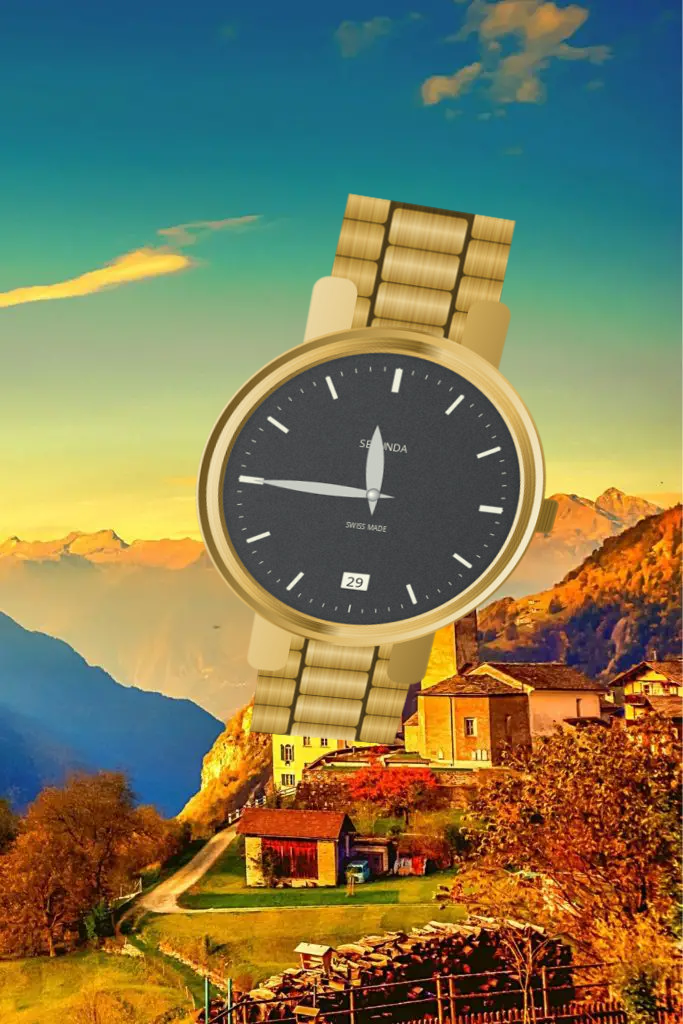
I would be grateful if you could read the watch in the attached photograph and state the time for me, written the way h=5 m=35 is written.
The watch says h=11 m=45
